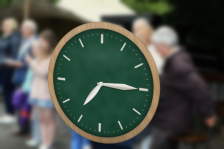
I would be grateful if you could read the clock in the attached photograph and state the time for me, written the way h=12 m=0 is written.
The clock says h=7 m=15
